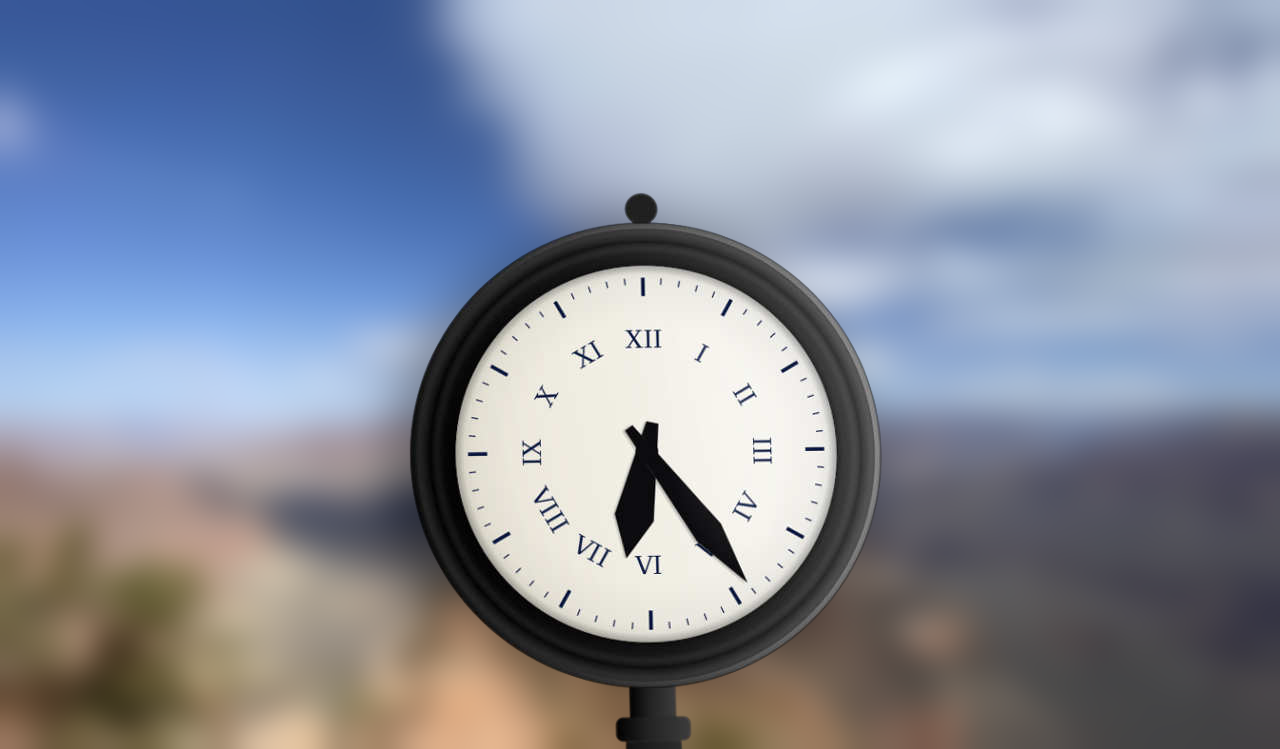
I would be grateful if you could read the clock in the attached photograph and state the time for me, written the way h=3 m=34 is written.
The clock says h=6 m=24
